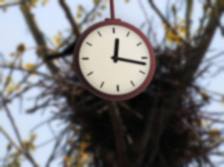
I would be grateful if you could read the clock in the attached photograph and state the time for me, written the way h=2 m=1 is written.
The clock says h=12 m=17
